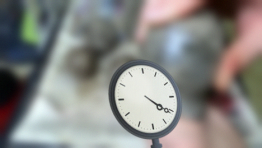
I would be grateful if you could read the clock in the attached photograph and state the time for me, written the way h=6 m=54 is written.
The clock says h=4 m=21
